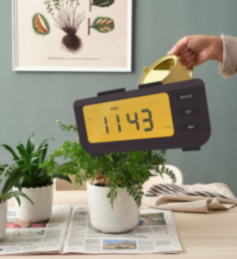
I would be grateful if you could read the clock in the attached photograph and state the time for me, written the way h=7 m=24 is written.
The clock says h=11 m=43
